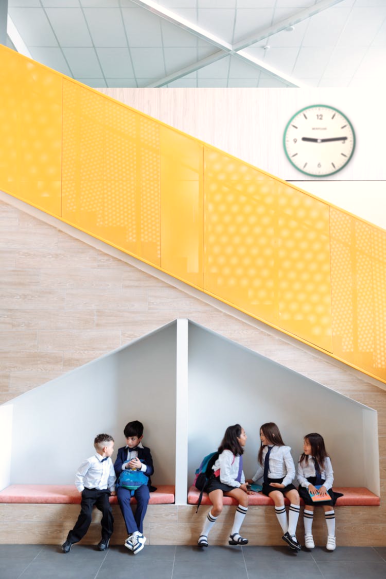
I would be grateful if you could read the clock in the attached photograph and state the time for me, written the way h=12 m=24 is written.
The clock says h=9 m=14
